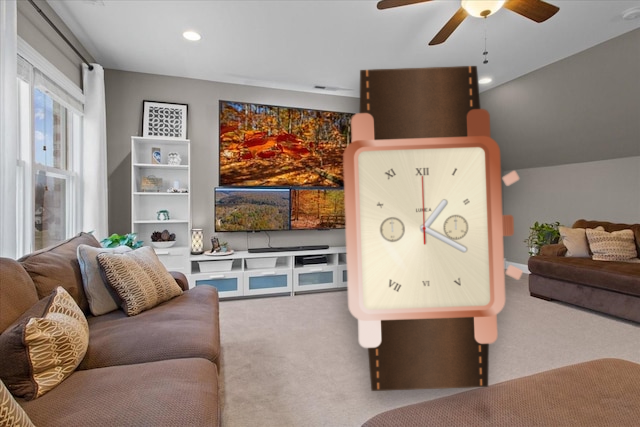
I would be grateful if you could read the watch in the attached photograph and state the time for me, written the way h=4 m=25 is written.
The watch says h=1 m=20
